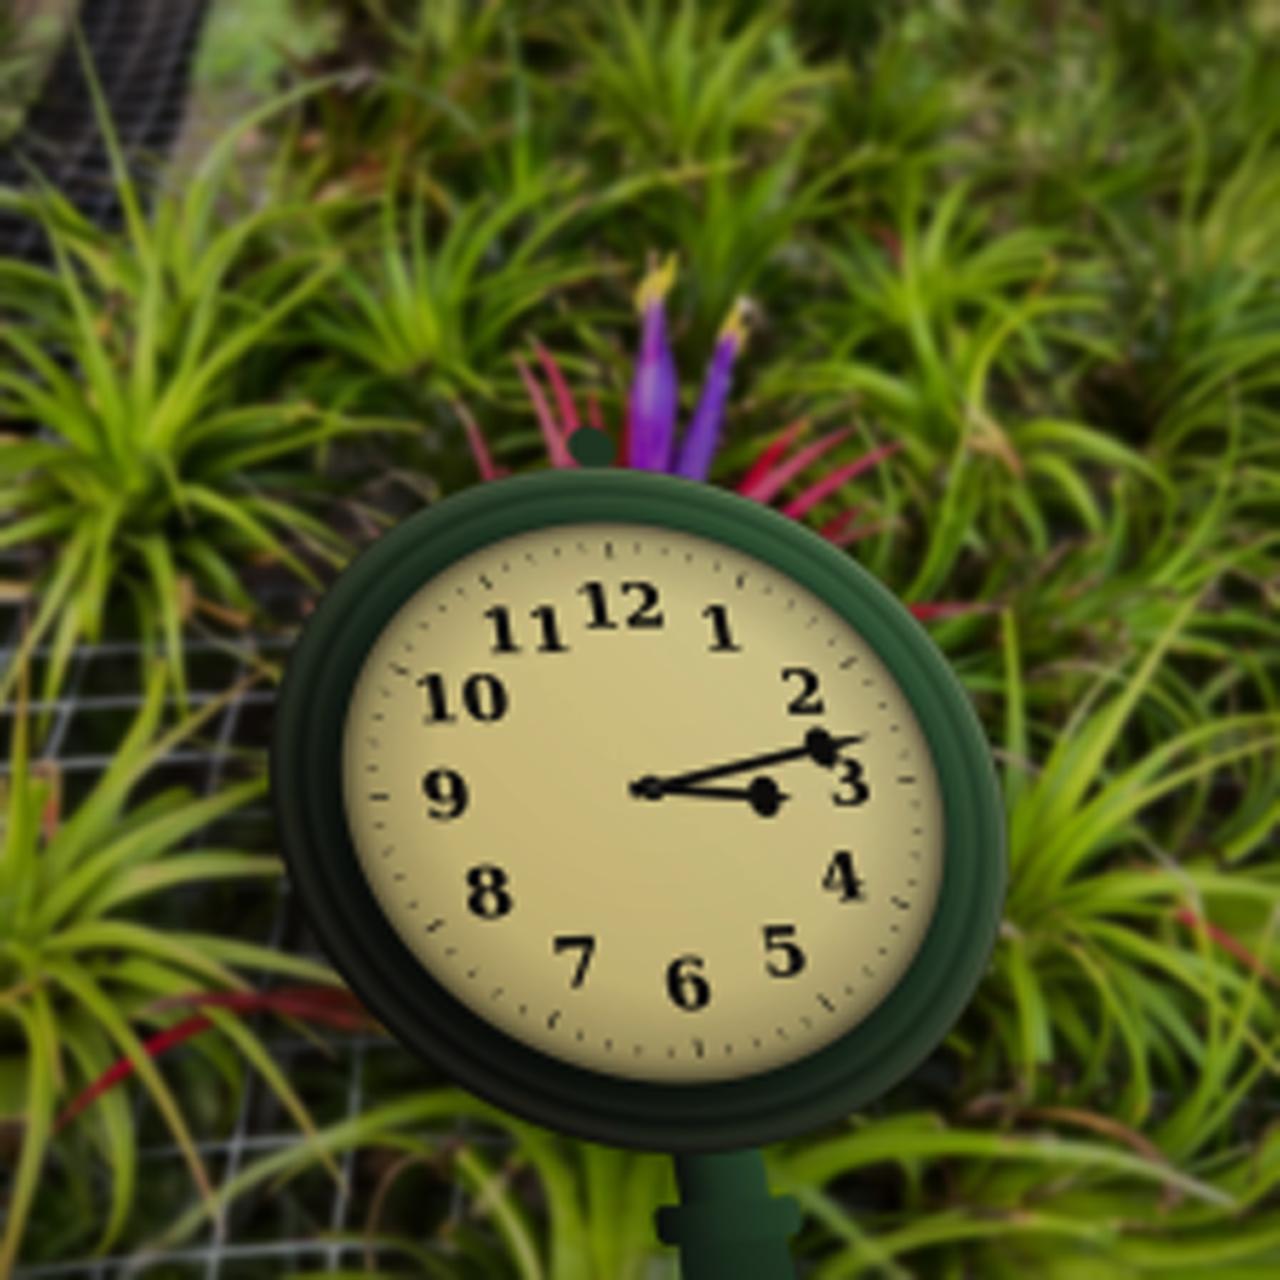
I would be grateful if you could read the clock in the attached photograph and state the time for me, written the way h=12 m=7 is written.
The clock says h=3 m=13
